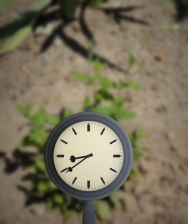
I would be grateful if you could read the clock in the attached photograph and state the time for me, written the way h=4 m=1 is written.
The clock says h=8 m=39
